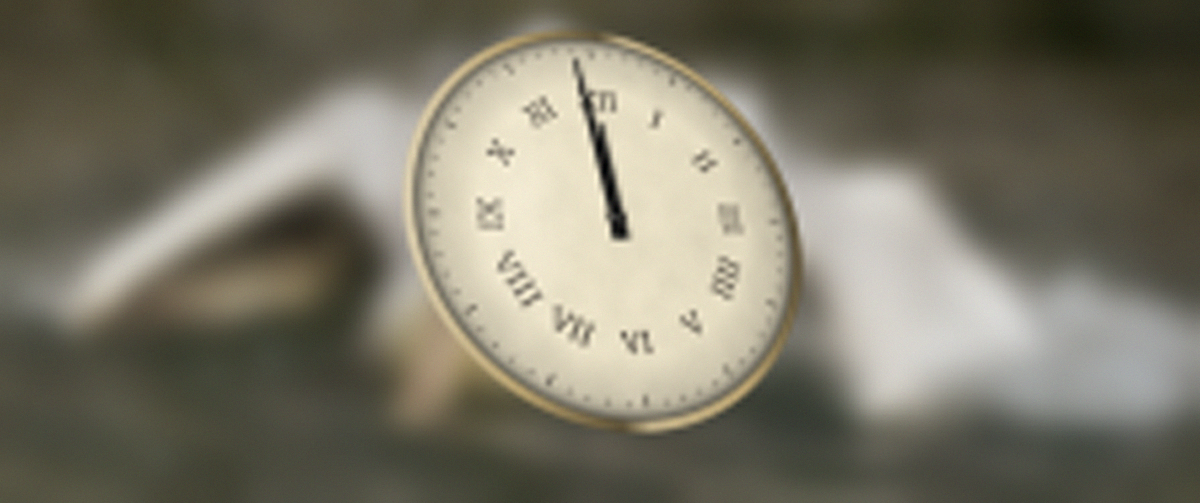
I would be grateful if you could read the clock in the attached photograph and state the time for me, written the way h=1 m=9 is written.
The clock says h=11 m=59
